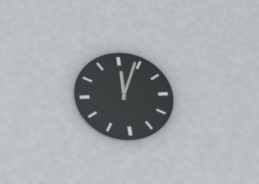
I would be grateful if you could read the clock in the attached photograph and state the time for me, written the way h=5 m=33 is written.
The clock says h=12 m=4
